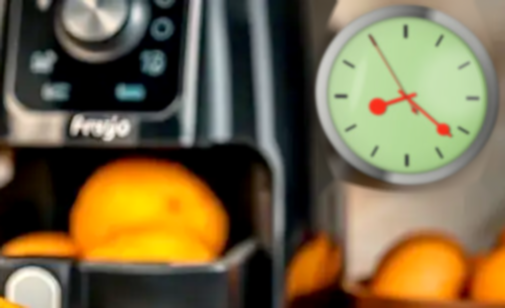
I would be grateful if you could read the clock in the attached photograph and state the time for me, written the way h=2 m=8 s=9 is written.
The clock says h=8 m=21 s=55
